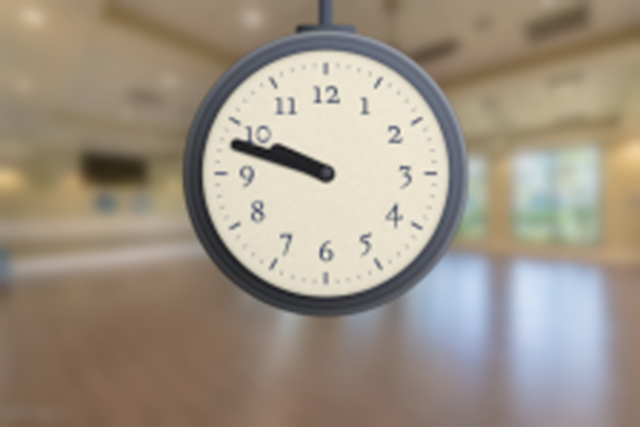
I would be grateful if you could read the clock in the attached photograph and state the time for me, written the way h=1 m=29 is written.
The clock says h=9 m=48
